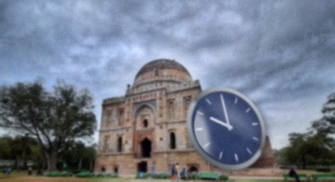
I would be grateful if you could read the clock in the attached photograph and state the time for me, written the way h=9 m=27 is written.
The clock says h=10 m=0
